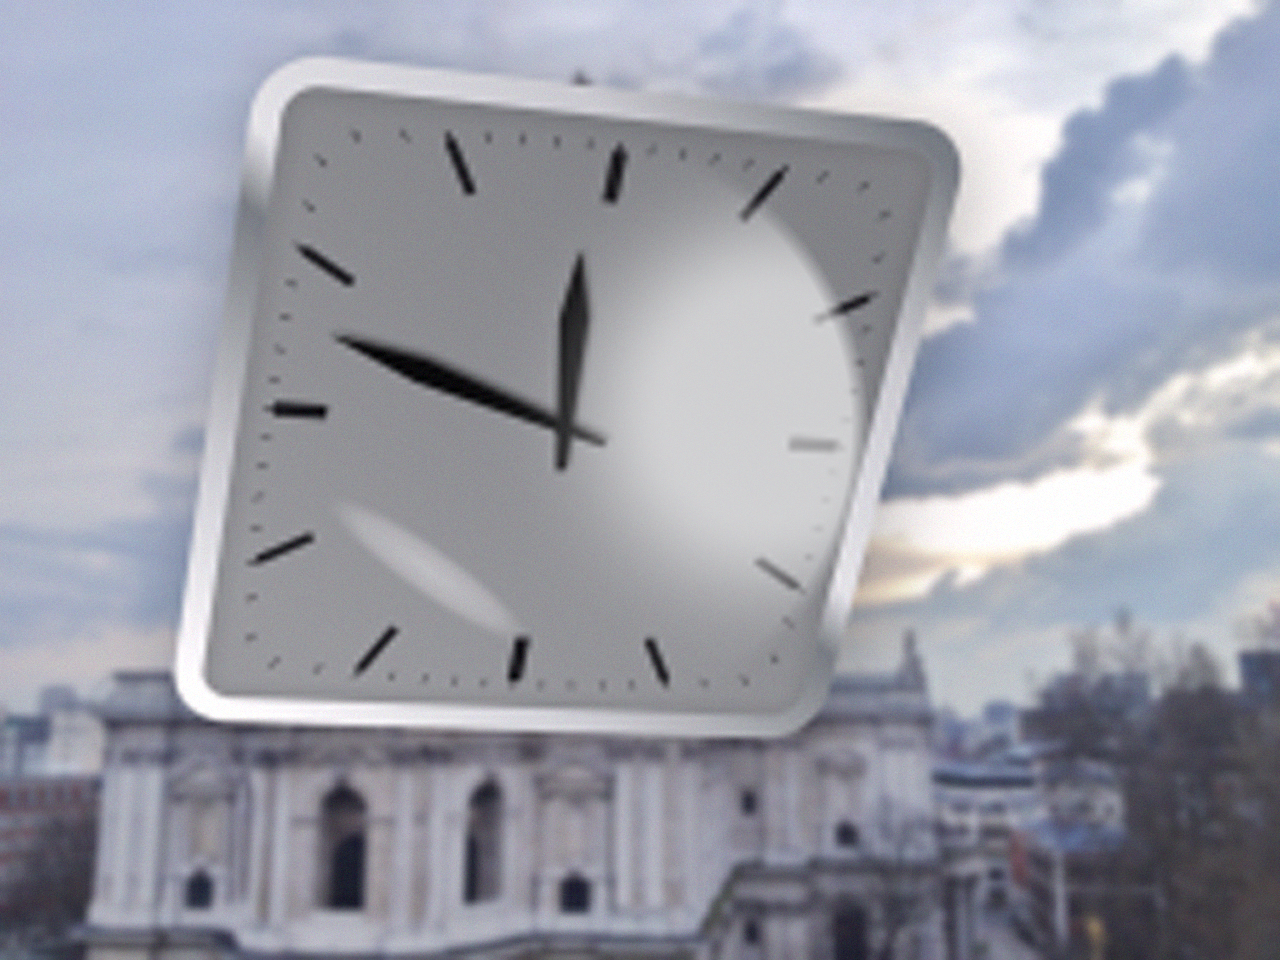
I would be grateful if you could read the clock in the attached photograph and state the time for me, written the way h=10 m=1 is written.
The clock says h=11 m=48
